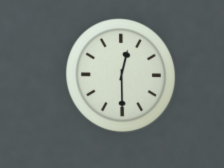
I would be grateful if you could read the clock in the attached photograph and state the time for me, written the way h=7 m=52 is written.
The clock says h=12 m=30
